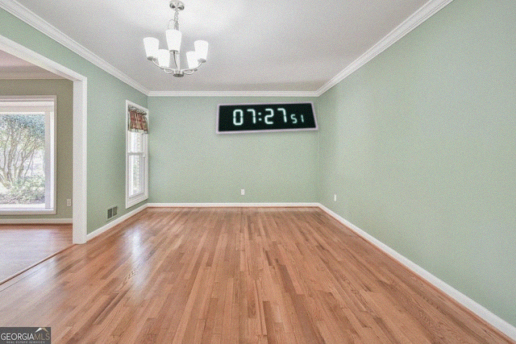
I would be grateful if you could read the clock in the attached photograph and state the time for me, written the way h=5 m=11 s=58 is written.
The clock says h=7 m=27 s=51
